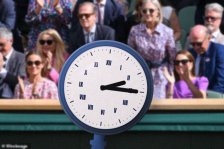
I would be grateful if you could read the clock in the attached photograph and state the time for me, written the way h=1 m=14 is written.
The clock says h=2 m=15
